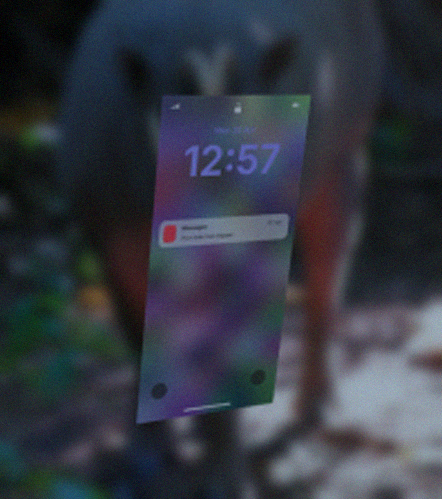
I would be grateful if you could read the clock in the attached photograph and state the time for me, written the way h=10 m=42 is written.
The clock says h=12 m=57
